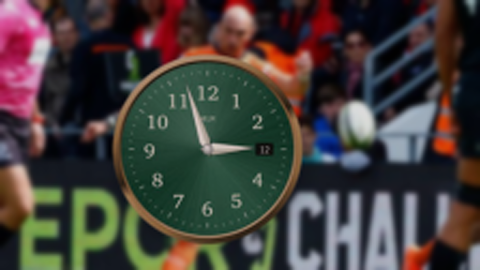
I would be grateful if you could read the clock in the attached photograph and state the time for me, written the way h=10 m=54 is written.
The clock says h=2 m=57
